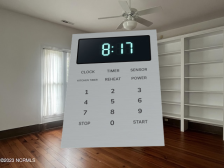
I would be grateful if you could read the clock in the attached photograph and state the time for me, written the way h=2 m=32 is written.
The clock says h=8 m=17
